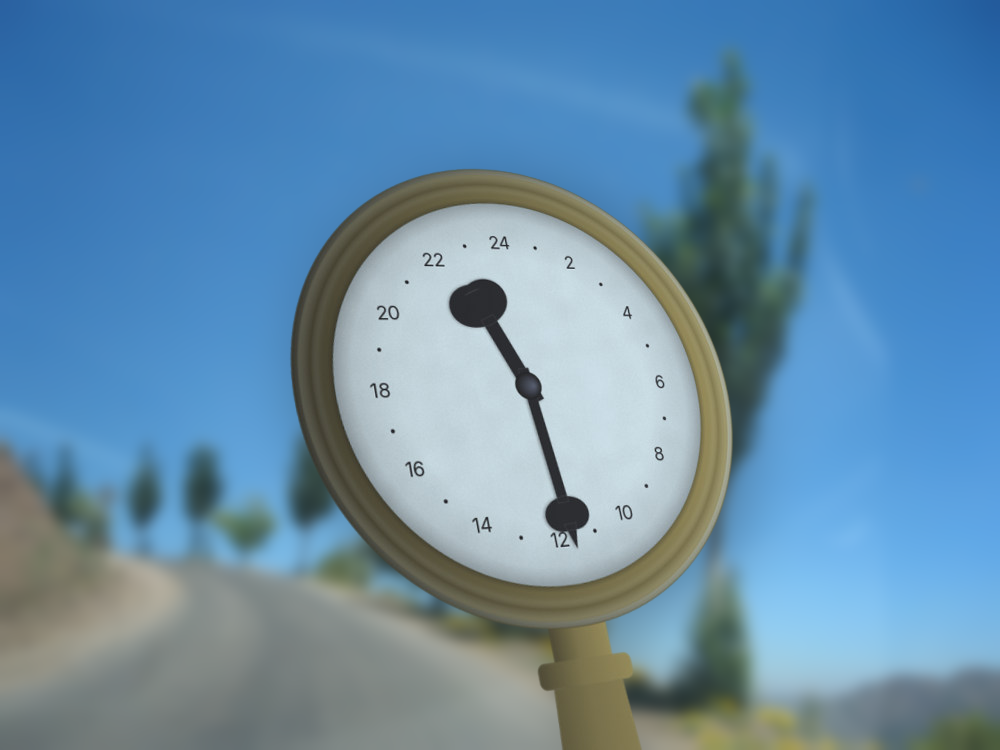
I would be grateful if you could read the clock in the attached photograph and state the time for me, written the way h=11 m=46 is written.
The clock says h=22 m=29
